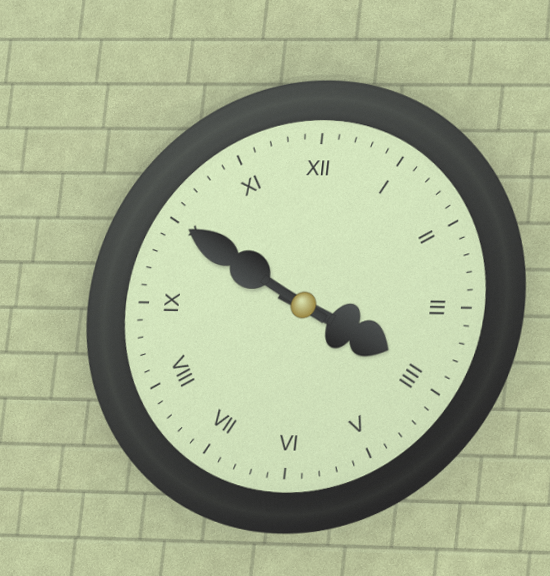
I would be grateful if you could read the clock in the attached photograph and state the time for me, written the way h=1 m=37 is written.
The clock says h=3 m=50
